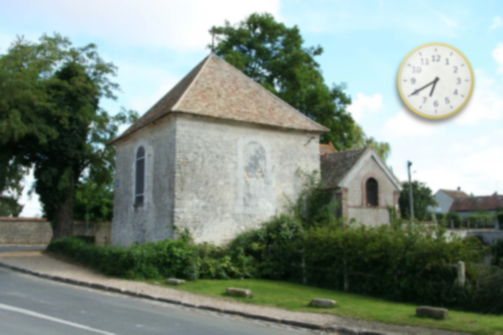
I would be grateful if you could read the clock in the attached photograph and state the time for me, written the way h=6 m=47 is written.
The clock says h=6 m=40
